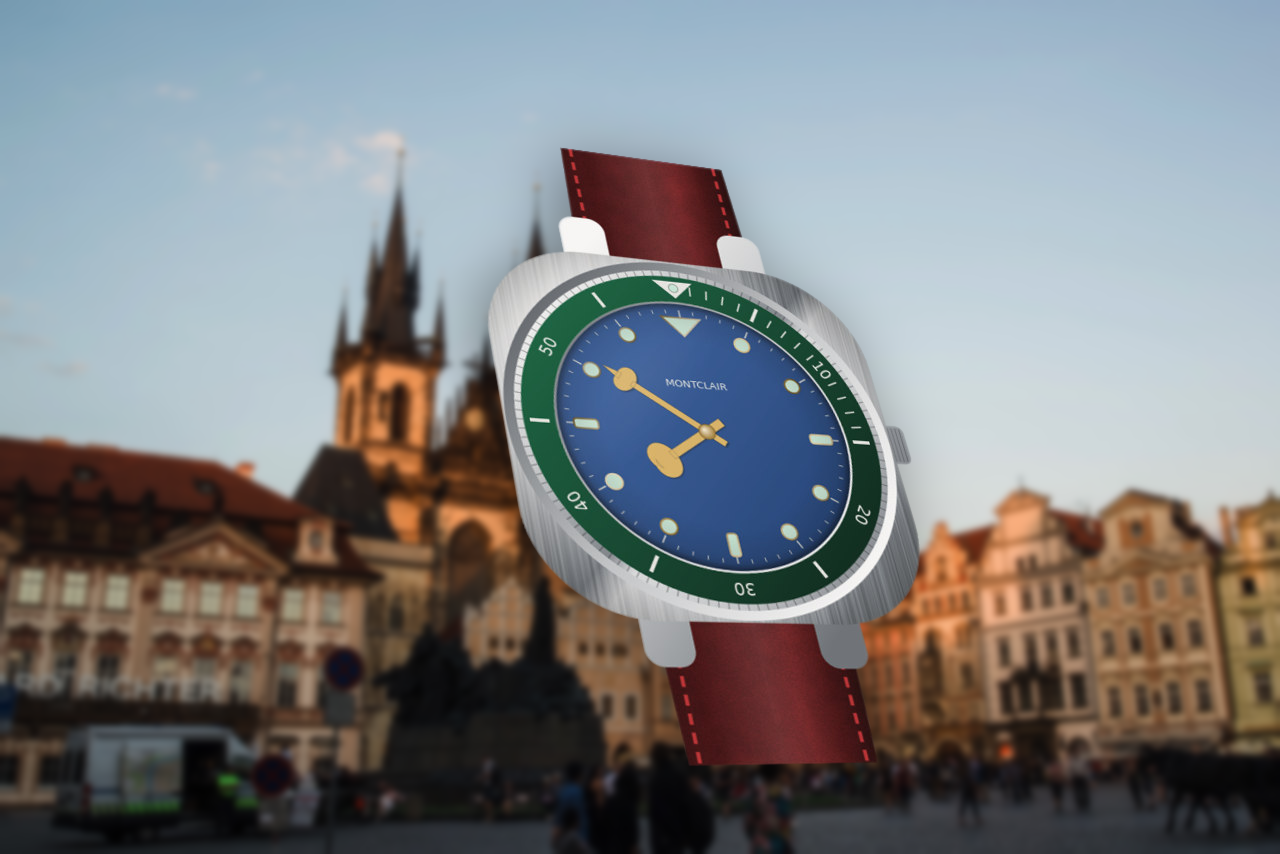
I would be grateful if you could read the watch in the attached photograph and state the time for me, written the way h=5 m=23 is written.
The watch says h=7 m=51
